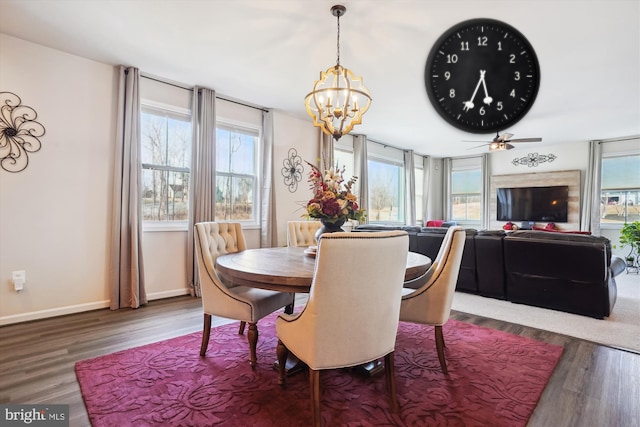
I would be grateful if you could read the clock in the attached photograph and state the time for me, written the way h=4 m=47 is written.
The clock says h=5 m=34
